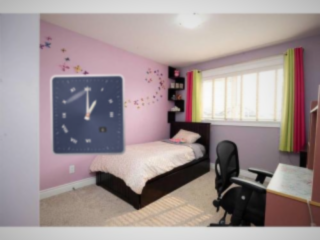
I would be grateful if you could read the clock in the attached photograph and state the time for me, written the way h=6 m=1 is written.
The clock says h=1 m=0
